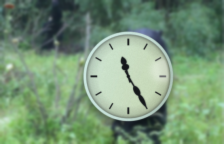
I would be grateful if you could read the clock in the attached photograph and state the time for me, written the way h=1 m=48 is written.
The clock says h=11 m=25
